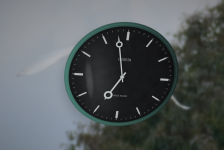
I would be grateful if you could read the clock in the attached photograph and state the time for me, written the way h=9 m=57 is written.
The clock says h=6 m=58
